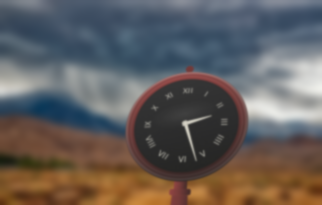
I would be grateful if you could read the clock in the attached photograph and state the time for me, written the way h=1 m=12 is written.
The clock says h=2 m=27
